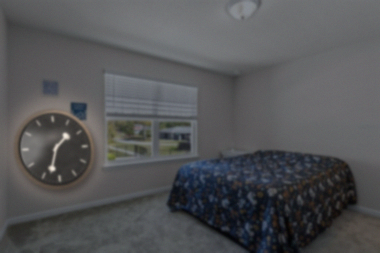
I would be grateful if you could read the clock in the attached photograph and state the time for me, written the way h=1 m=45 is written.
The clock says h=1 m=33
